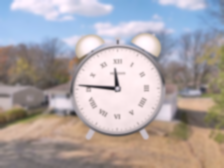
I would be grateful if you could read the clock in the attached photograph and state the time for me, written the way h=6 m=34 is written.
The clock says h=11 m=46
